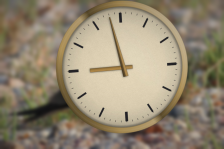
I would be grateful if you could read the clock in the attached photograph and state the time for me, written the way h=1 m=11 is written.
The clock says h=8 m=58
